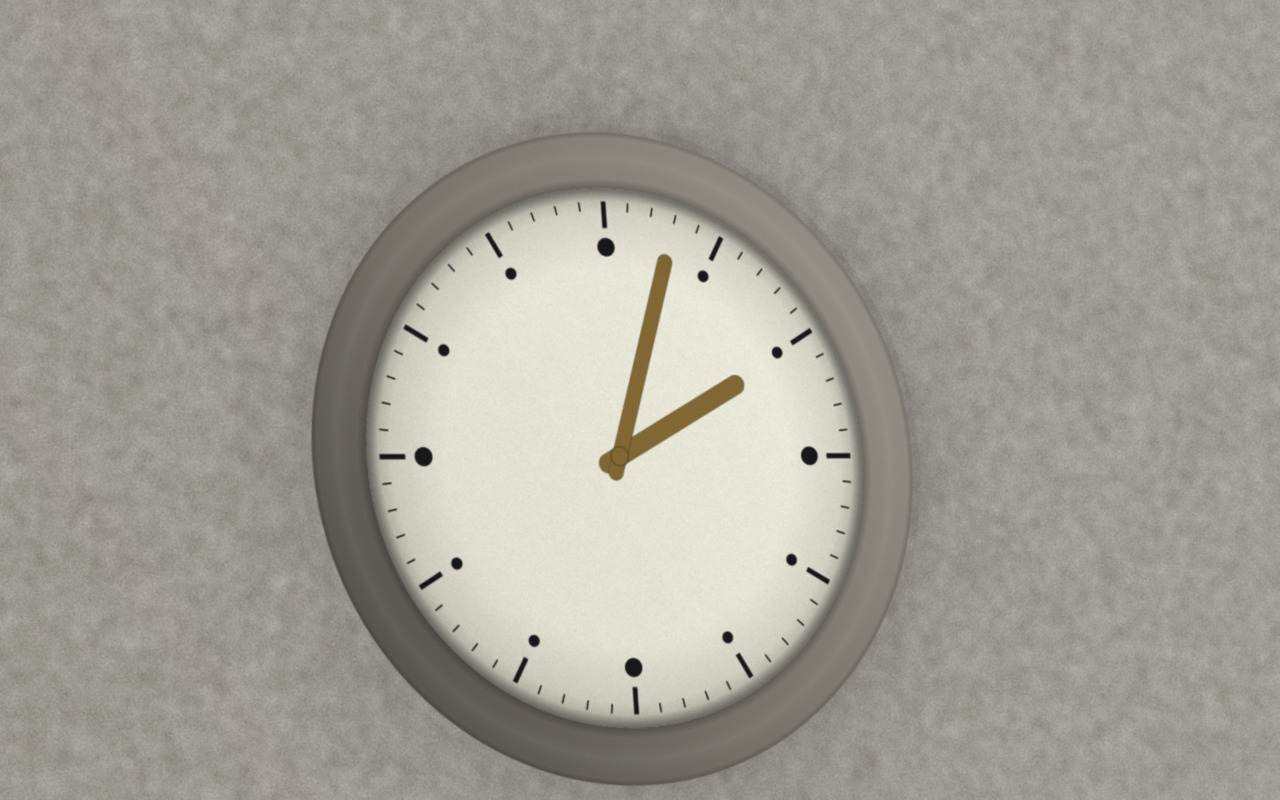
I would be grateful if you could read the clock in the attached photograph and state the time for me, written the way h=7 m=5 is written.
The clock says h=2 m=3
